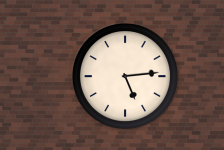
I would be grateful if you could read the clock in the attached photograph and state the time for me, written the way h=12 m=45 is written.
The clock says h=5 m=14
